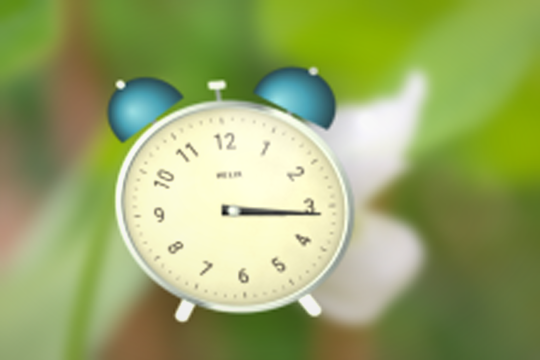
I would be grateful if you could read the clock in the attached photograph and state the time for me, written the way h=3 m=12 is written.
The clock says h=3 m=16
